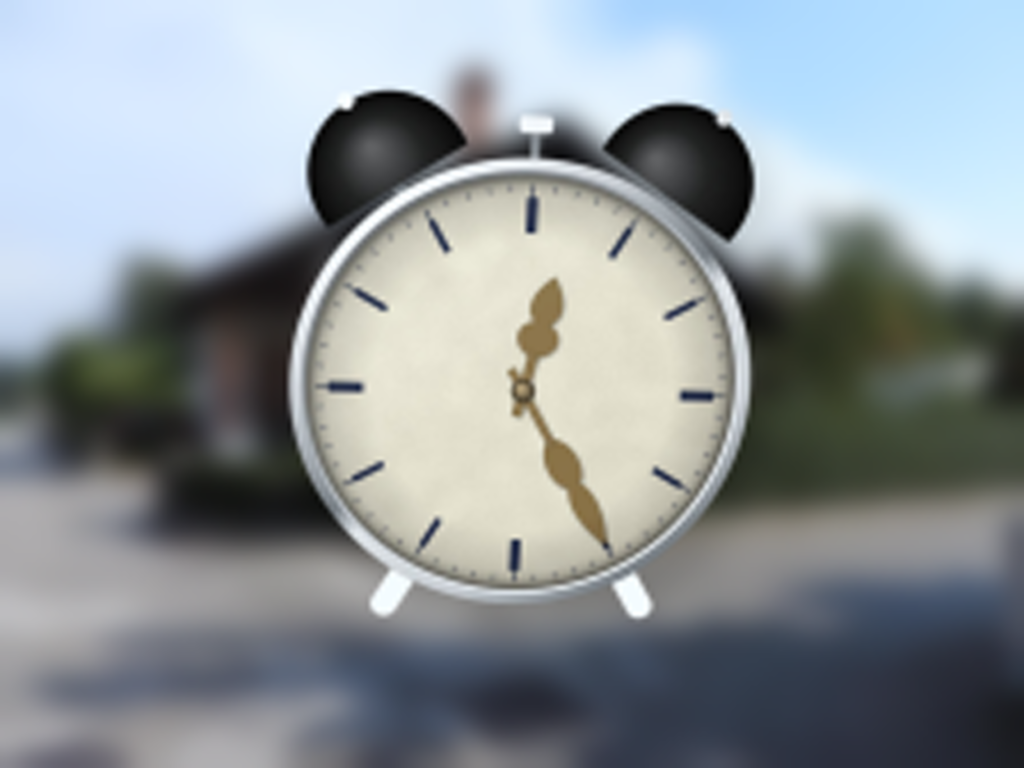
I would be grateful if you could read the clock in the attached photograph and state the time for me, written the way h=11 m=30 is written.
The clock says h=12 m=25
